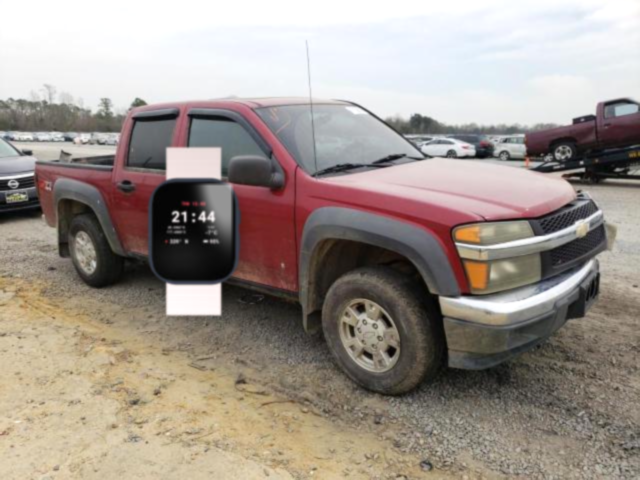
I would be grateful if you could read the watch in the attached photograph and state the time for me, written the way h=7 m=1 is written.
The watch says h=21 m=44
